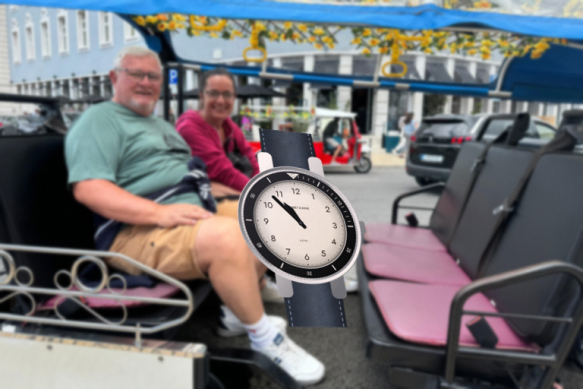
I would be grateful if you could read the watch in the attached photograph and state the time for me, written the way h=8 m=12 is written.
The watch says h=10 m=53
